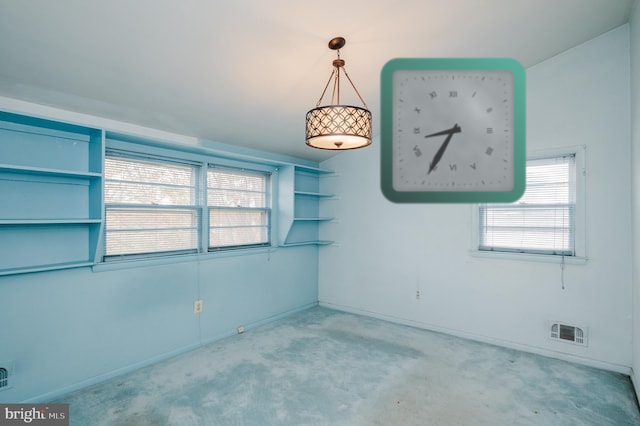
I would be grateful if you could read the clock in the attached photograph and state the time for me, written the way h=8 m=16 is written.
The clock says h=8 m=35
